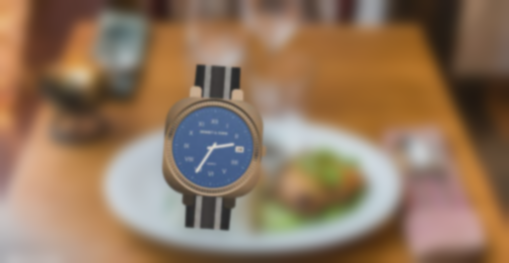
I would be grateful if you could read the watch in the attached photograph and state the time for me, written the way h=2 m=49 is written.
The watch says h=2 m=35
